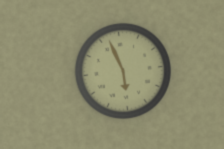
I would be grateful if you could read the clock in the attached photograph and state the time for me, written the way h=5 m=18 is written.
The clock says h=5 m=57
